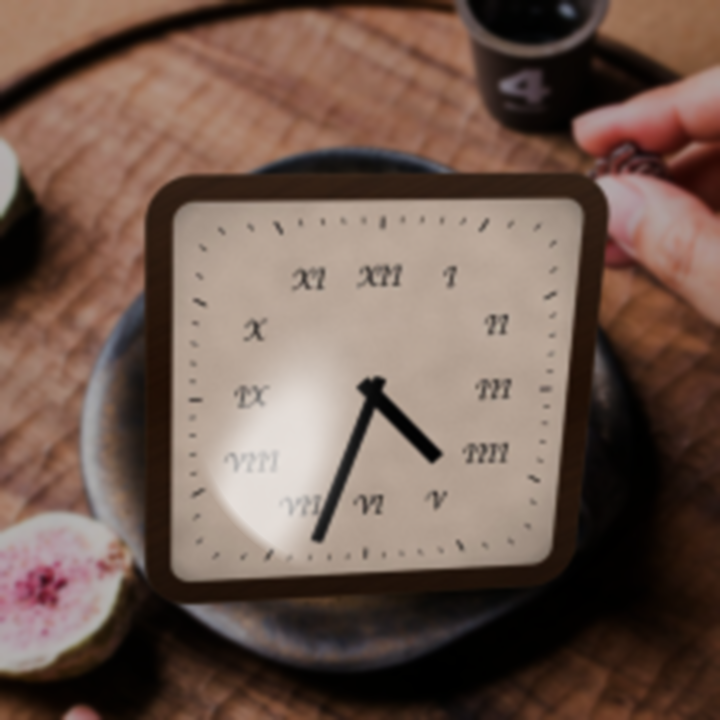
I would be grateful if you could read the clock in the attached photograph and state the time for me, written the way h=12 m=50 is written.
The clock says h=4 m=33
